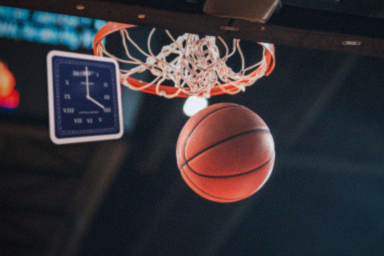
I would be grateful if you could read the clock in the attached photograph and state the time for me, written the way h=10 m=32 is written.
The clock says h=4 m=0
